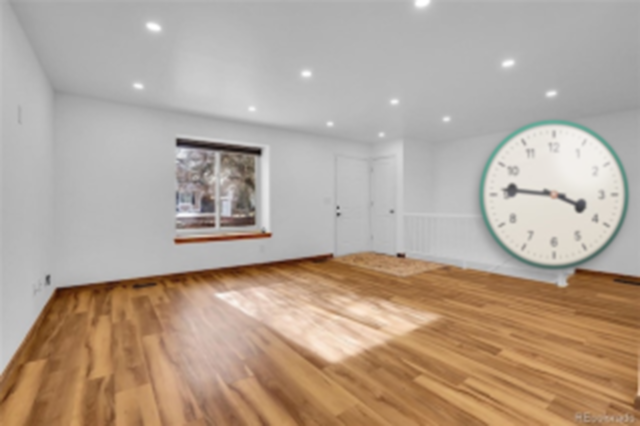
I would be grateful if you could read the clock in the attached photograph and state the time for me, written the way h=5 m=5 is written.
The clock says h=3 m=46
